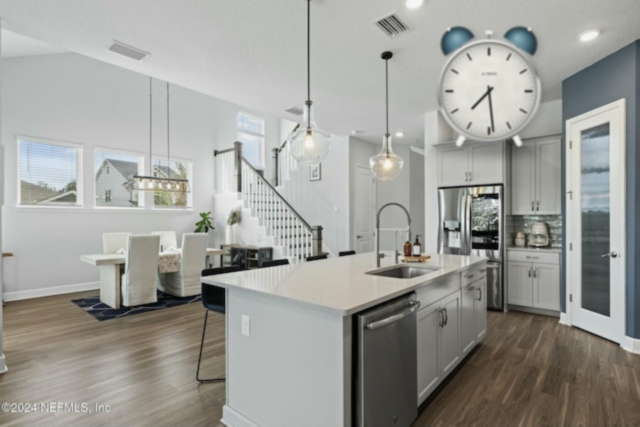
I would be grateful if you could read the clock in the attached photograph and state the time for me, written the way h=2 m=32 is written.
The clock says h=7 m=29
